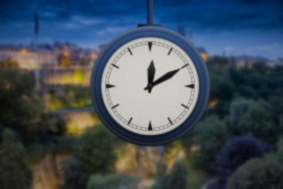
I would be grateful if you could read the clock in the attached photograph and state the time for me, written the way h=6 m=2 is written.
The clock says h=12 m=10
